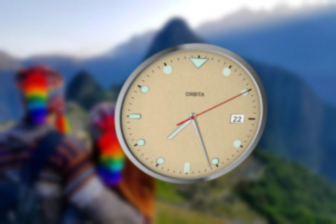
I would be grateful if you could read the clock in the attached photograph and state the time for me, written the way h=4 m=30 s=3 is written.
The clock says h=7 m=26 s=10
